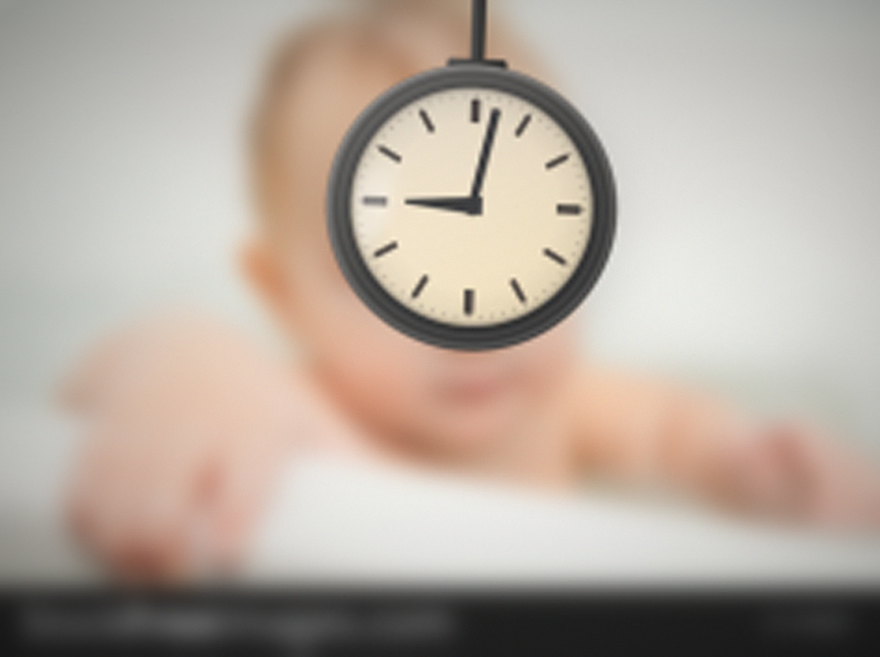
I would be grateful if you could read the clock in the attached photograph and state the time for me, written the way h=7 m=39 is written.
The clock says h=9 m=2
